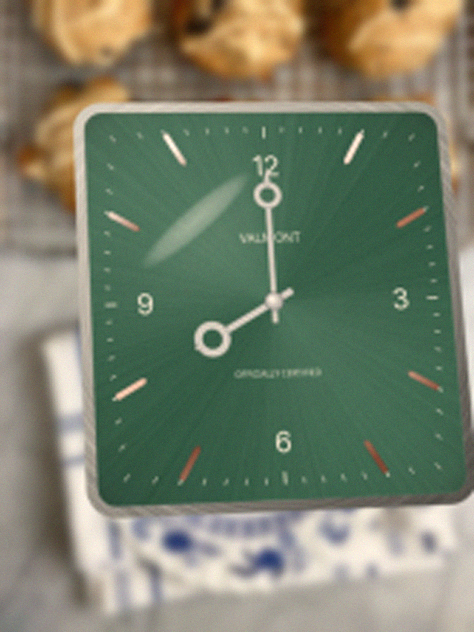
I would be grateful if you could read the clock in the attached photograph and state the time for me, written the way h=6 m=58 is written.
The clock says h=8 m=0
